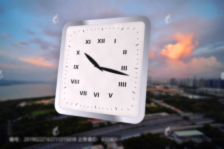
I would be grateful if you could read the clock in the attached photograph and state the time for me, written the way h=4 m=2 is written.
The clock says h=10 m=17
